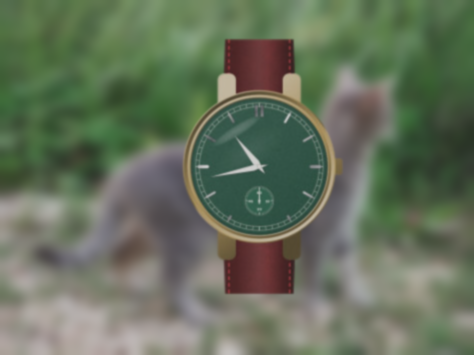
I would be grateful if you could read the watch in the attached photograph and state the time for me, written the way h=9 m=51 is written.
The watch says h=10 m=43
